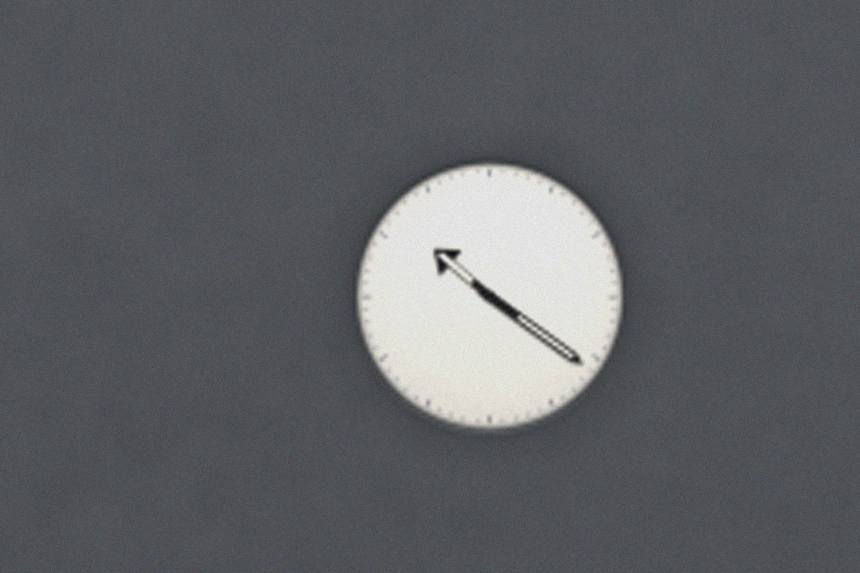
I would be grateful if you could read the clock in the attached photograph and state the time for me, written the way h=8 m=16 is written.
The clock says h=10 m=21
